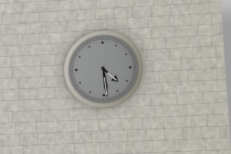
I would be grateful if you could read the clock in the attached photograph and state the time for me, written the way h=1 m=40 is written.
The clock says h=4 m=29
